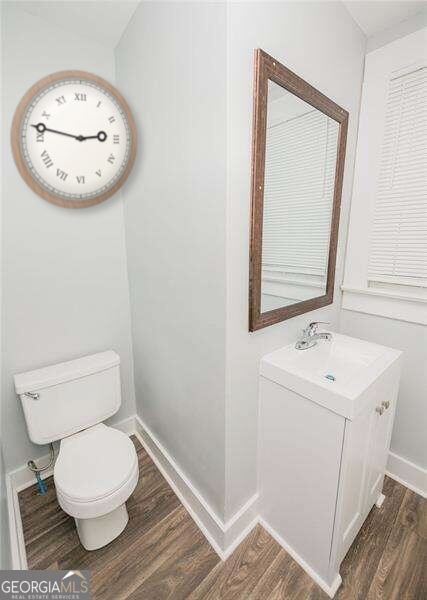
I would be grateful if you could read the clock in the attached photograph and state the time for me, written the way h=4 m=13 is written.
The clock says h=2 m=47
